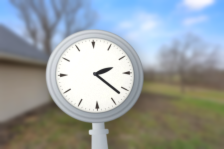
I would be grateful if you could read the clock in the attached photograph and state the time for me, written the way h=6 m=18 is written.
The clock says h=2 m=22
